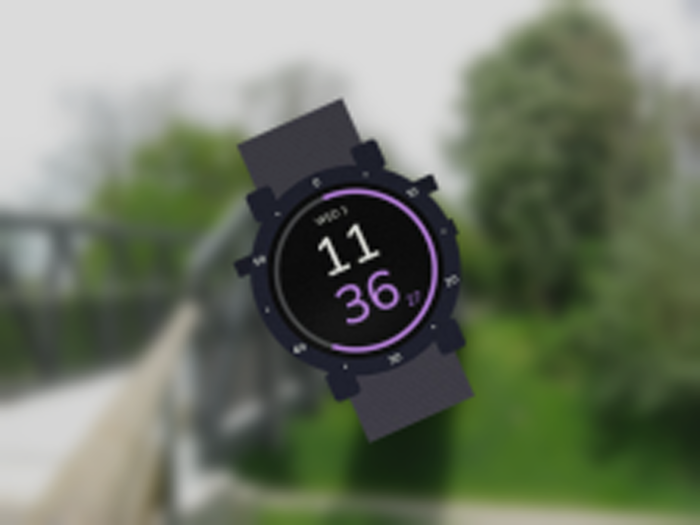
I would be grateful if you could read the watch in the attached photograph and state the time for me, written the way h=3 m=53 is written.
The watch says h=11 m=36
